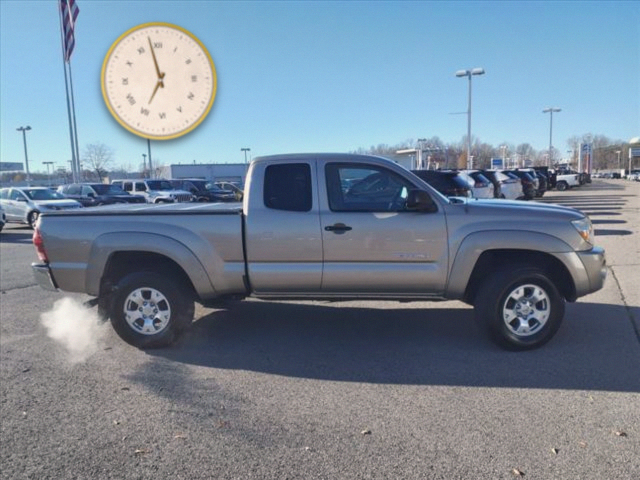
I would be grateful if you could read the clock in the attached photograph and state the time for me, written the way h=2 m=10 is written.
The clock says h=6 m=58
